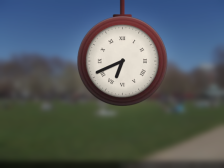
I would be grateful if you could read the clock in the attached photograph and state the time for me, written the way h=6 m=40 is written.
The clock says h=6 m=41
